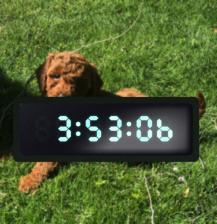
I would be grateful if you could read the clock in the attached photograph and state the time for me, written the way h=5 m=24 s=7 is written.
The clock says h=3 m=53 s=6
